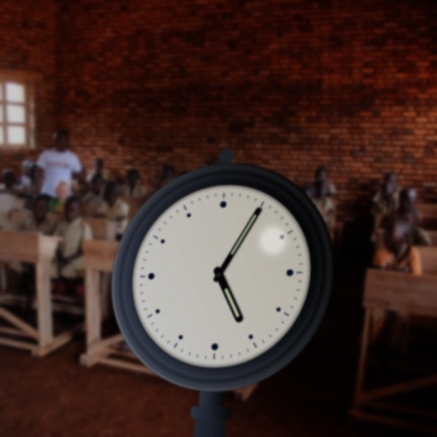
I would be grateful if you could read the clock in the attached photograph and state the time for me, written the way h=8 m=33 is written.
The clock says h=5 m=5
